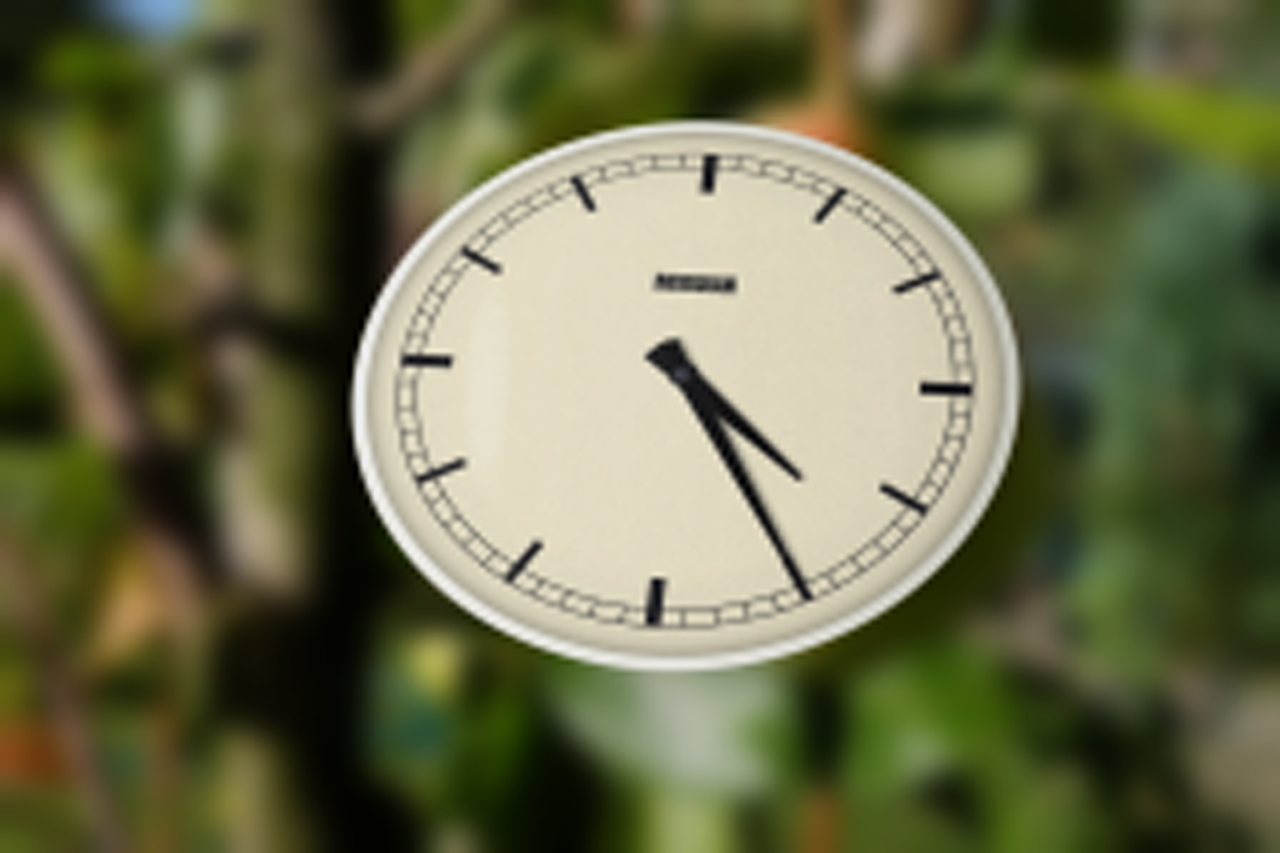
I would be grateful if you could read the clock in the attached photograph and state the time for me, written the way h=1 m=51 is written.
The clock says h=4 m=25
